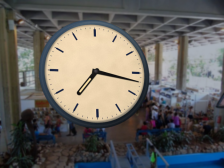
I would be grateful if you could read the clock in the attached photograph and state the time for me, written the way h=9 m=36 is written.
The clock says h=7 m=17
